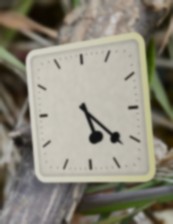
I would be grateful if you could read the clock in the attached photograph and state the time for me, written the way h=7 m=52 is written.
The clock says h=5 m=22
